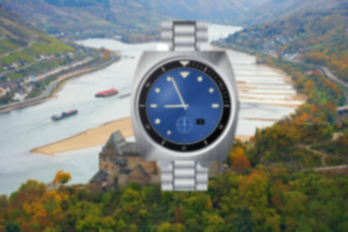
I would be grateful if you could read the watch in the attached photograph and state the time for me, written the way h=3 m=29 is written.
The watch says h=8 m=56
